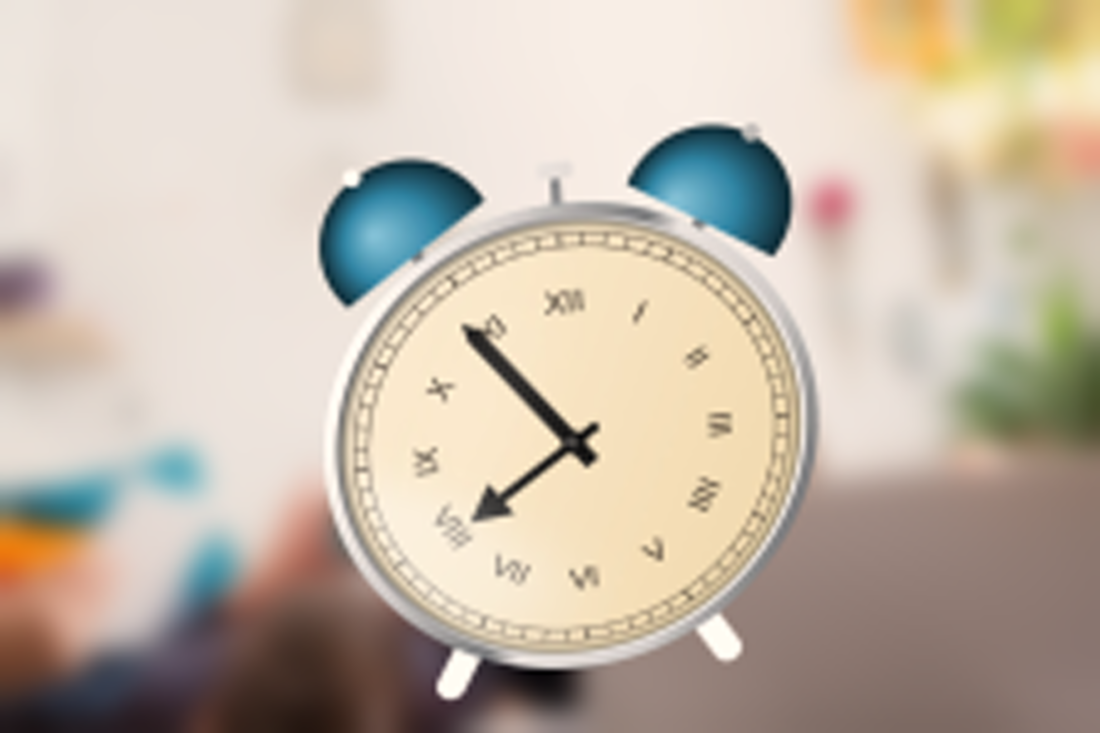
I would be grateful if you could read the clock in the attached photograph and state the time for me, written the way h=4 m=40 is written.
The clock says h=7 m=54
